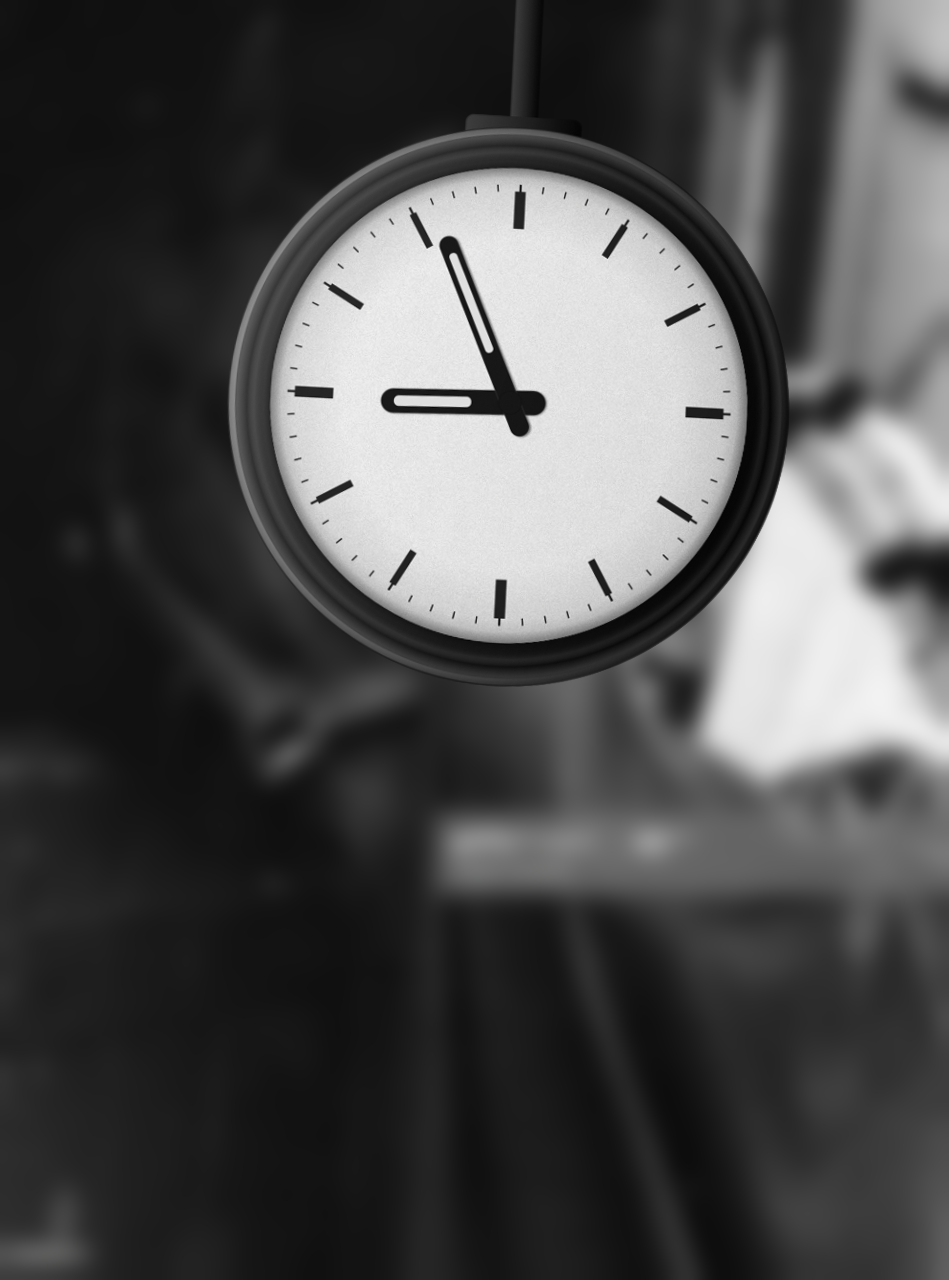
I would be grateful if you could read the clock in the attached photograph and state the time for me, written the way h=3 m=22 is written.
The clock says h=8 m=56
